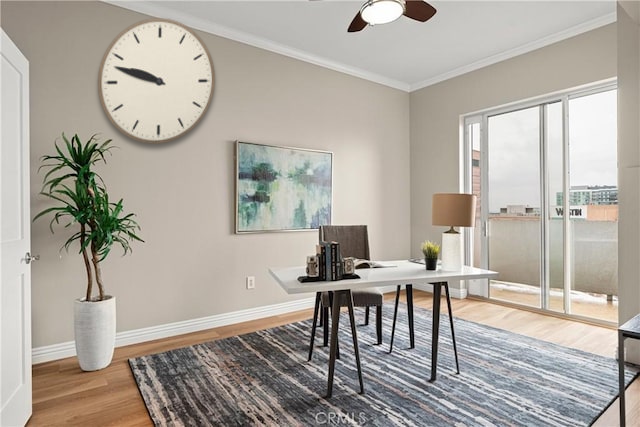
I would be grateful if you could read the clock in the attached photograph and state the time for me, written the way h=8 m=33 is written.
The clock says h=9 m=48
